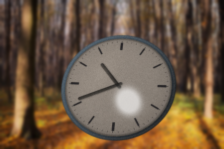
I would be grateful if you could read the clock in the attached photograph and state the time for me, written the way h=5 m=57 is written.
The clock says h=10 m=41
